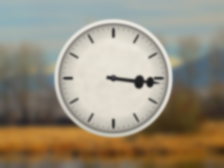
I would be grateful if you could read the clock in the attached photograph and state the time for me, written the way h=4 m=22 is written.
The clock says h=3 m=16
